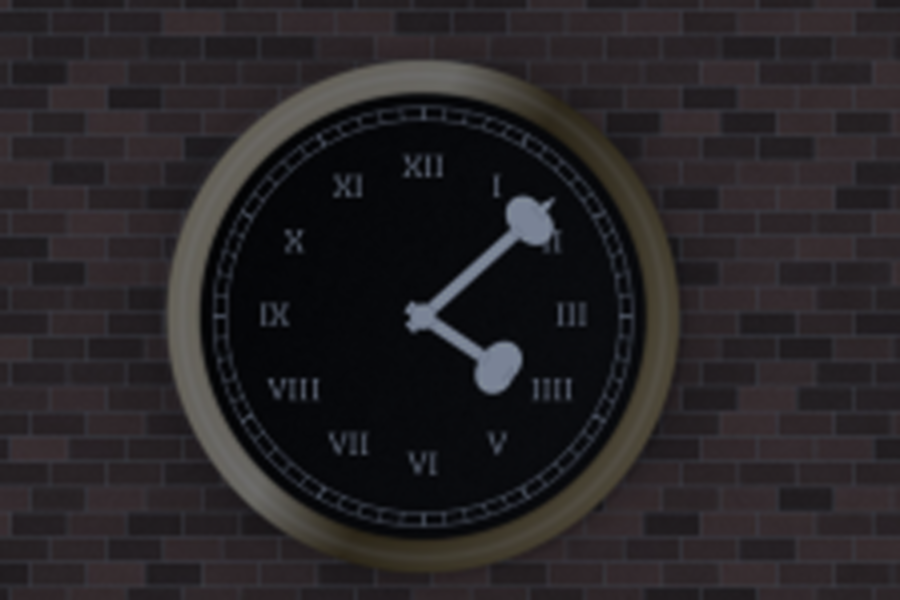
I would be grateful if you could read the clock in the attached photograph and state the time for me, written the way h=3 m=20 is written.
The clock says h=4 m=8
